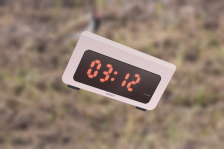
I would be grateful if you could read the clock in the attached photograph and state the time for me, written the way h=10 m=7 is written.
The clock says h=3 m=12
